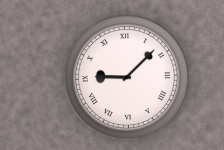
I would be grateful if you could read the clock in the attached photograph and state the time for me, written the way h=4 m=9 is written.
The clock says h=9 m=8
